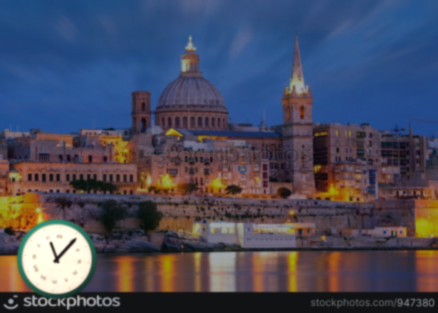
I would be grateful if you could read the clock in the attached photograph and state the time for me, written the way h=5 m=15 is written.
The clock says h=11 m=6
